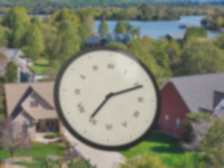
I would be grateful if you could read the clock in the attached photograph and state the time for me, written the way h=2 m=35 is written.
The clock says h=7 m=11
